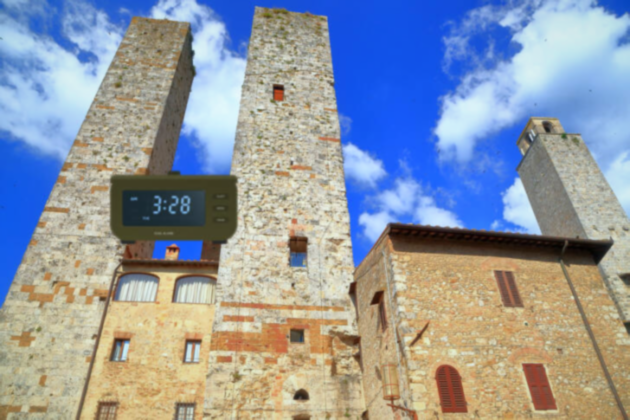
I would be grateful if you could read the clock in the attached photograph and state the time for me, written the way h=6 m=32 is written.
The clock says h=3 m=28
